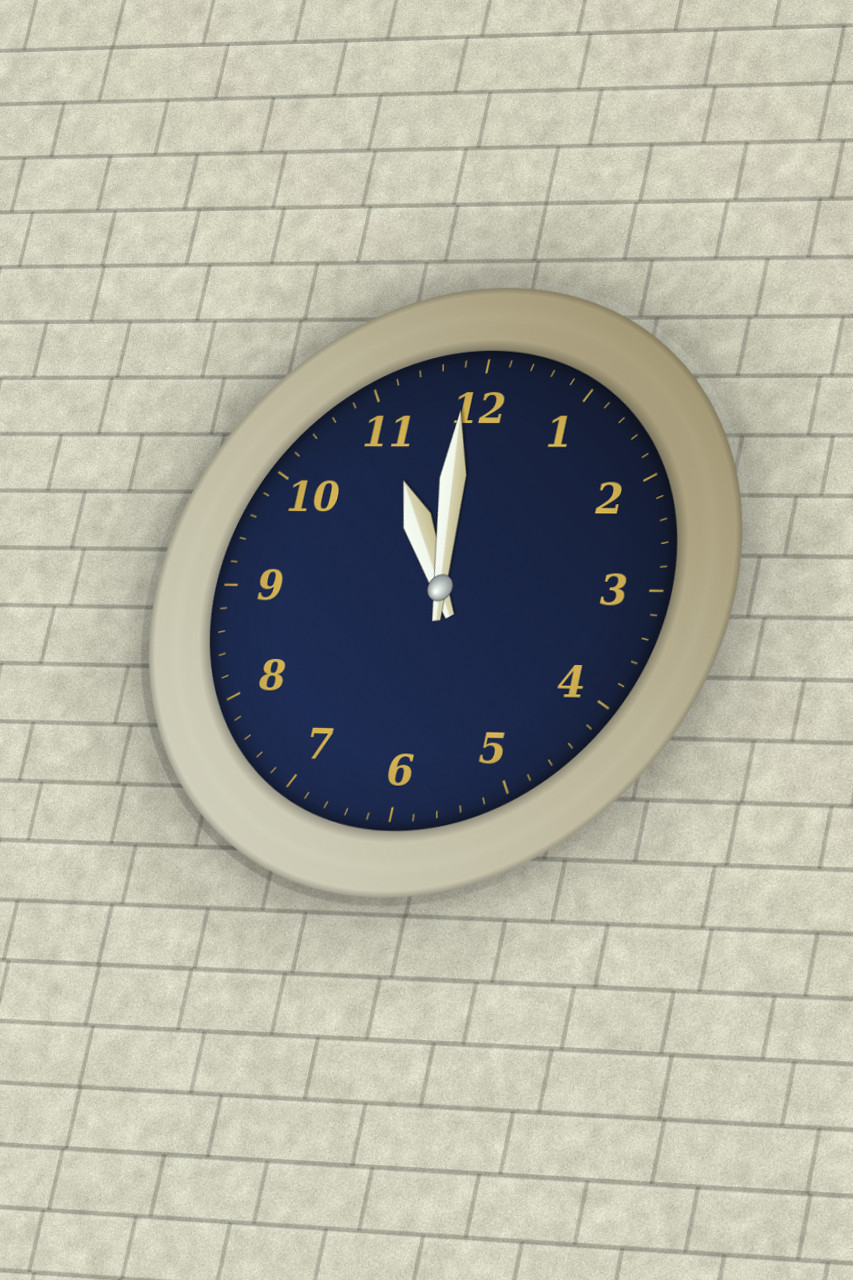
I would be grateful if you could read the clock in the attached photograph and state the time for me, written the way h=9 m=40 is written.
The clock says h=10 m=59
